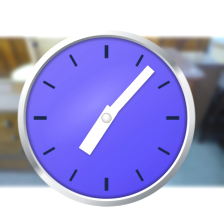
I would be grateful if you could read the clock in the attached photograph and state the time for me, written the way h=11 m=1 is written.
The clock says h=7 m=7
